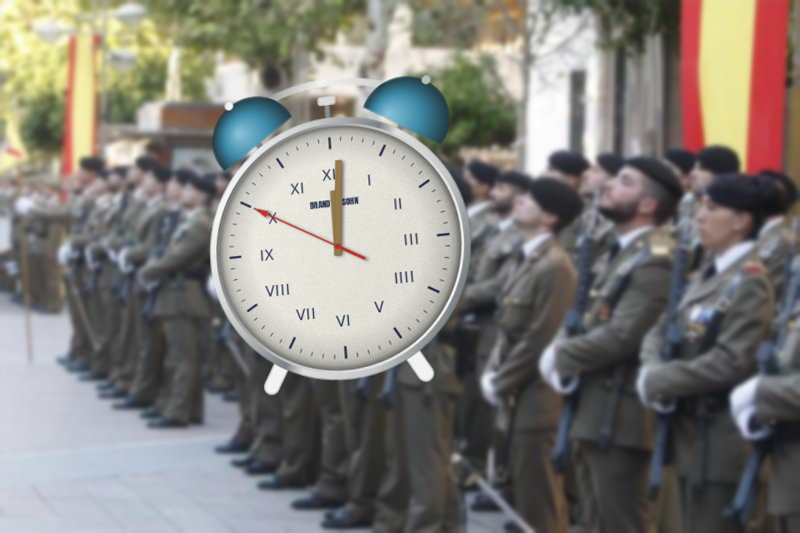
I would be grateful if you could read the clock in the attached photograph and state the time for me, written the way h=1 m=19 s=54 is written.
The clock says h=12 m=0 s=50
